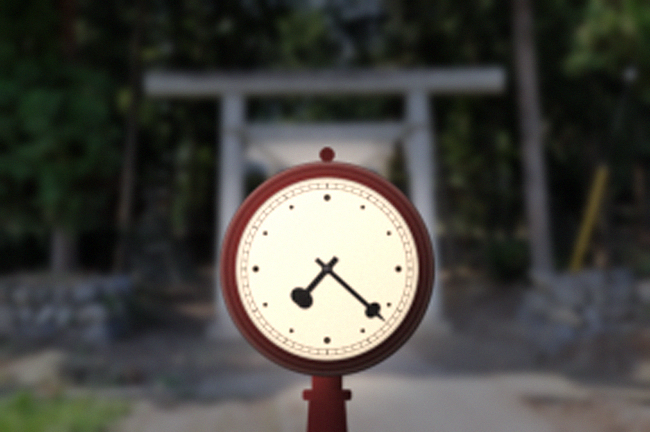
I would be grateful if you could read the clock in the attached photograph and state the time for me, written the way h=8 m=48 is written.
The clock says h=7 m=22
